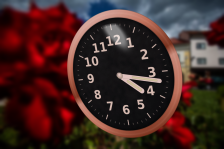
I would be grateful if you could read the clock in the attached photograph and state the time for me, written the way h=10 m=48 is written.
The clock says h=4 m=17
